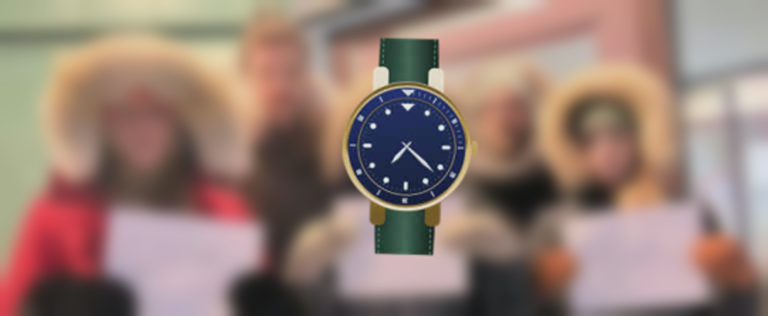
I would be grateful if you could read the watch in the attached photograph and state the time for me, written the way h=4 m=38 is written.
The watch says h=7 m=22
